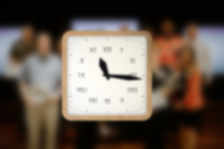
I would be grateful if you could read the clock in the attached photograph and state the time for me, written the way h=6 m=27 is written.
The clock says h=11 m=16
